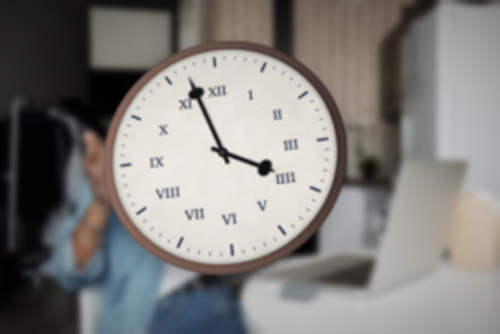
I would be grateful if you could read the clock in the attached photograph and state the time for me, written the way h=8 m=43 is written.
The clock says h=3 m=57
